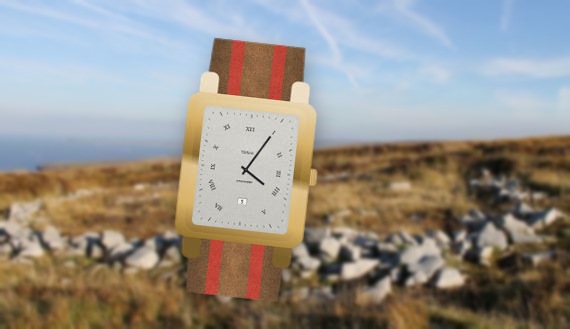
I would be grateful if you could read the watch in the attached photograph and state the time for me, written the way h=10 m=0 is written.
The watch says h=4 m=5
